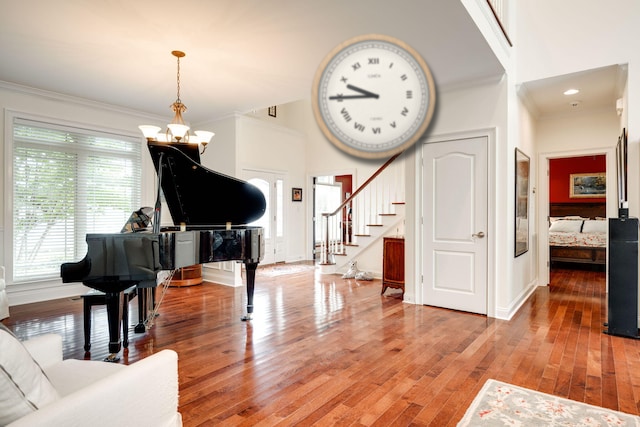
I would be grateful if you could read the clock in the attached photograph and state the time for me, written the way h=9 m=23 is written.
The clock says h=9 m=45
